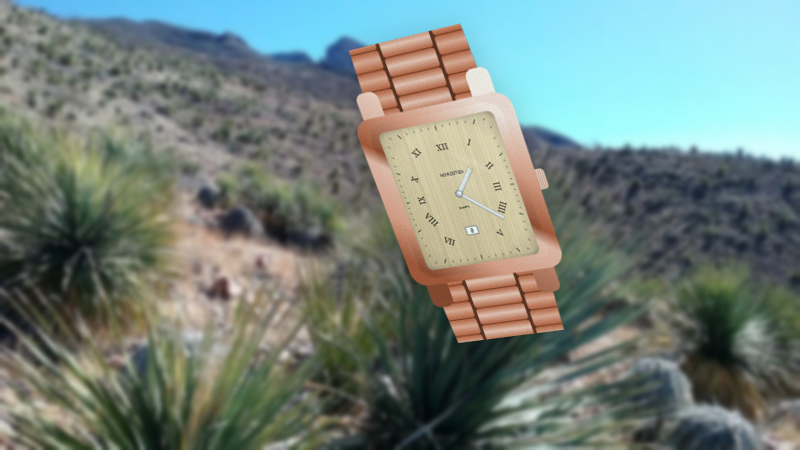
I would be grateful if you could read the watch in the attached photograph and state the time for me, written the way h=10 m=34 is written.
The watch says h=1 m=22
